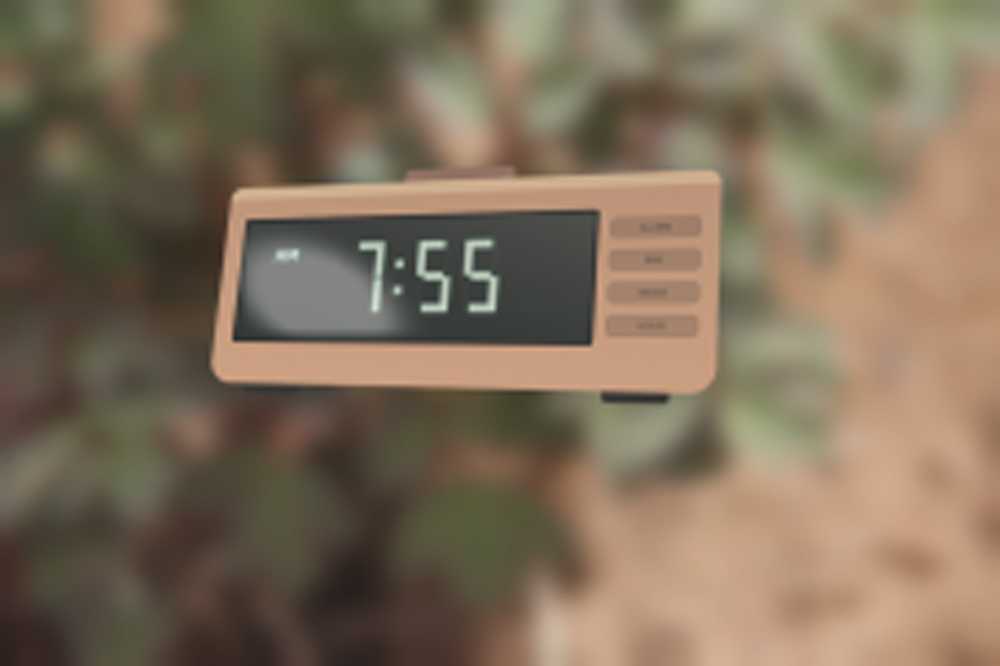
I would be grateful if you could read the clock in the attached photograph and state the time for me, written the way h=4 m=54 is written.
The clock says h=7 m=55
